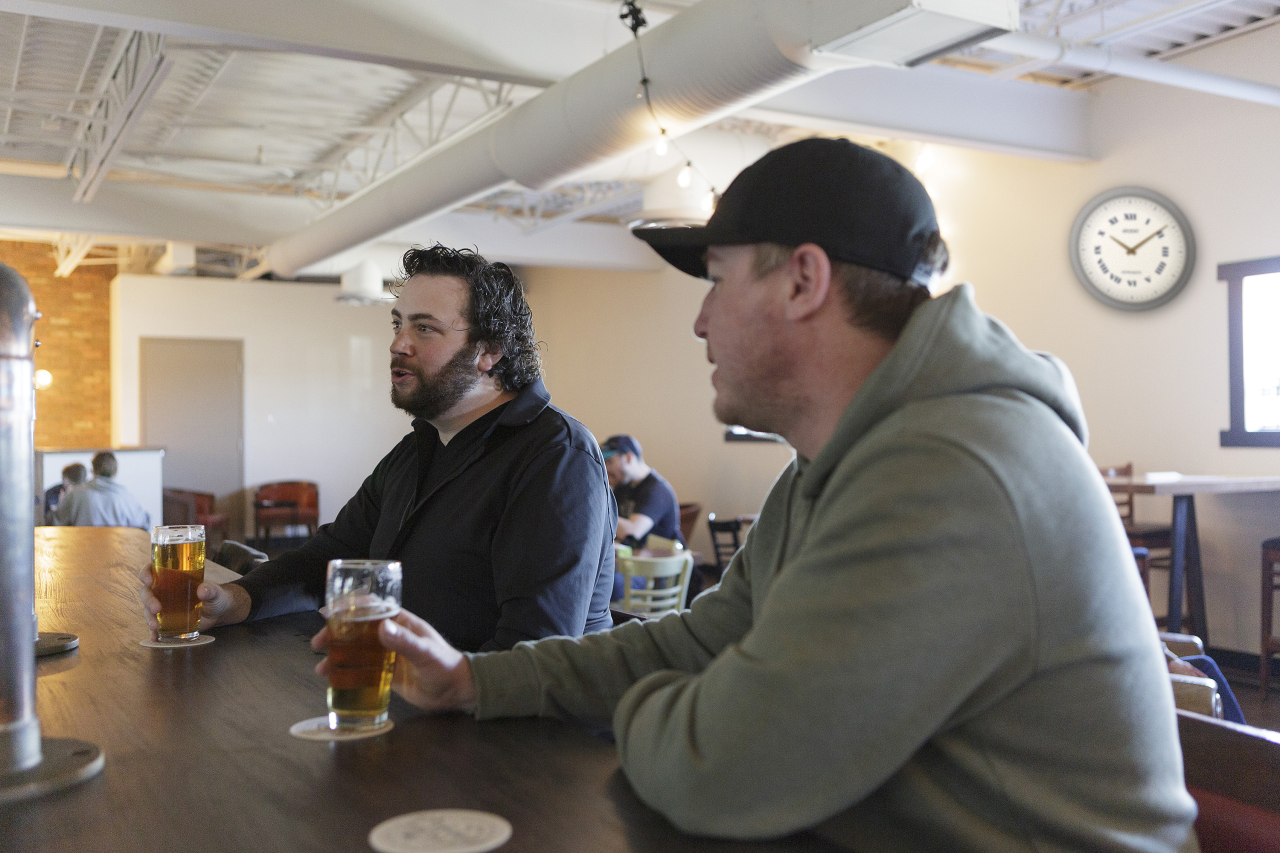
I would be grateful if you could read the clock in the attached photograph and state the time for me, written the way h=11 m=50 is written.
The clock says h=10 m=9
